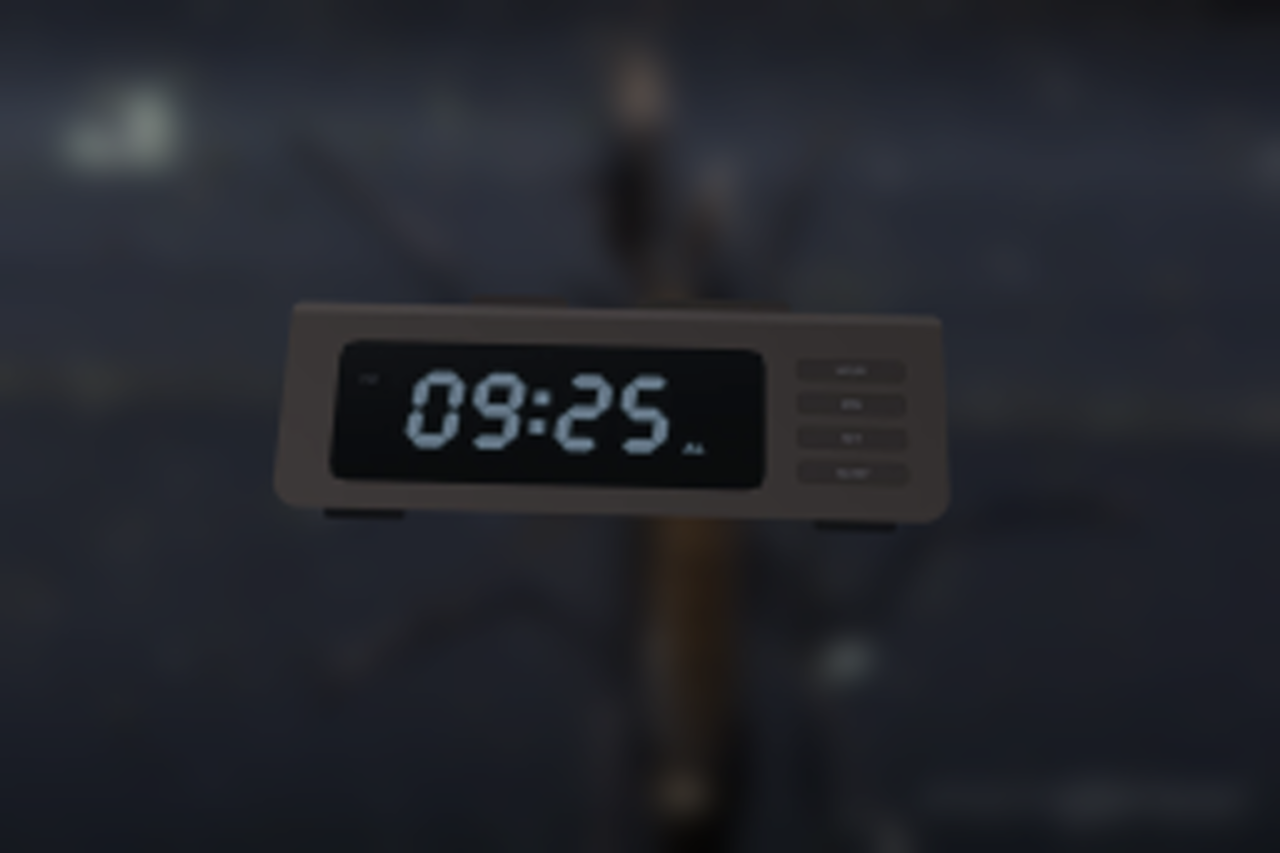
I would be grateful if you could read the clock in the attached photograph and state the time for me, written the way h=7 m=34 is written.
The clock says h=9 m=25
